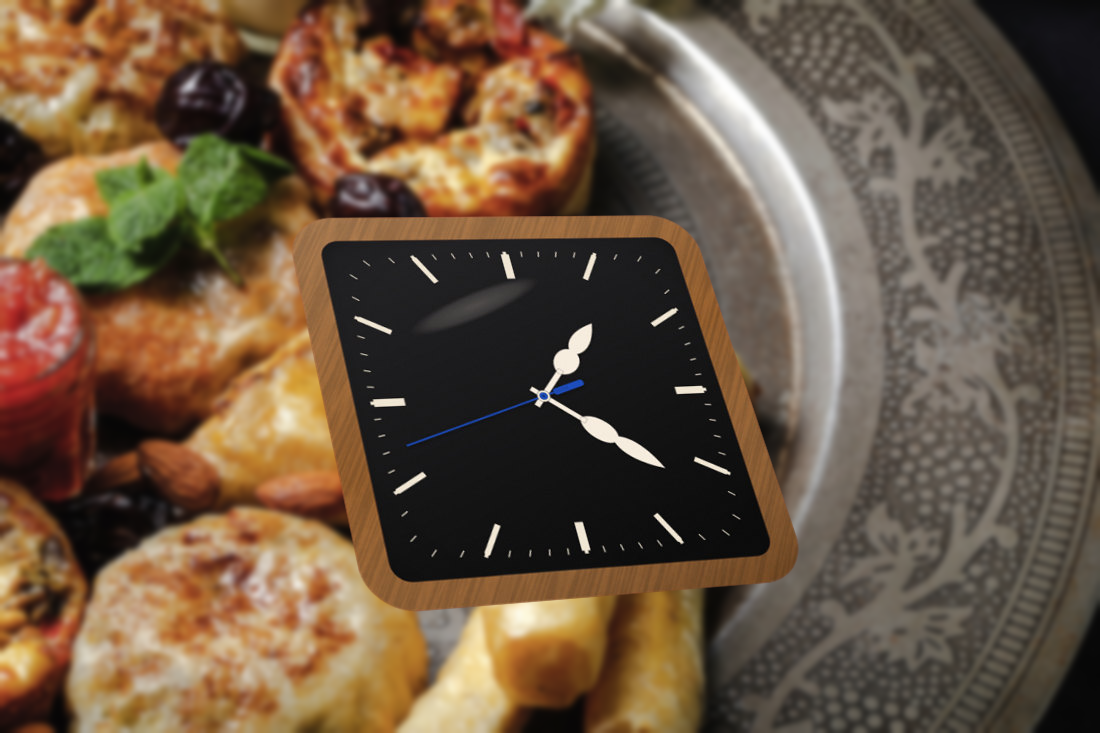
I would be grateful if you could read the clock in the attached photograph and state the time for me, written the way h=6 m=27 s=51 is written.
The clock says h=1 m=21 s=42
